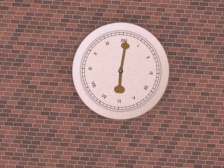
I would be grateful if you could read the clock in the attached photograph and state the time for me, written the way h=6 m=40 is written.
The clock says h=6 m=1
